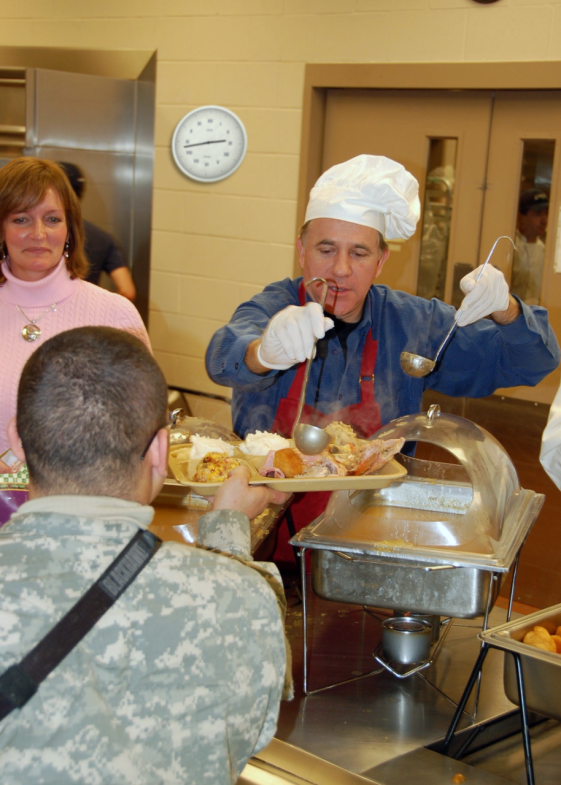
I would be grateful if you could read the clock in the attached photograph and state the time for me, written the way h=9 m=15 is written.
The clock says h=2 m=43
